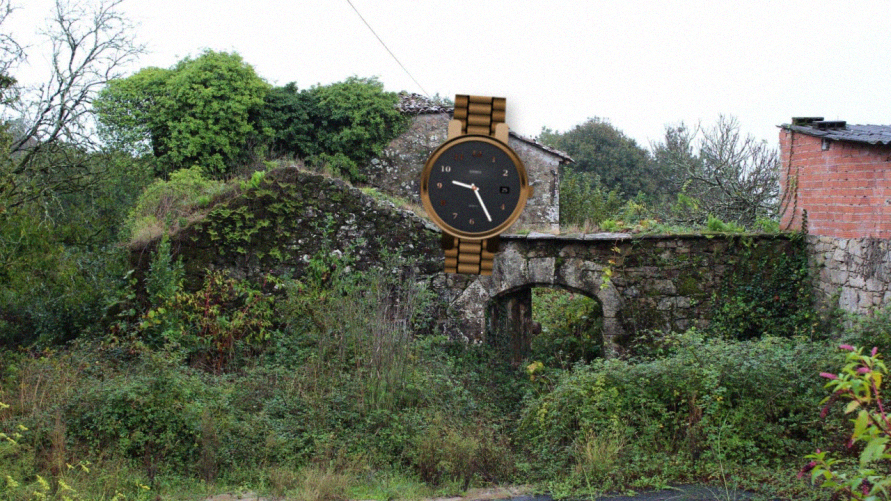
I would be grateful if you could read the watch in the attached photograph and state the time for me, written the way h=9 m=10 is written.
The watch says h=9 m=25
